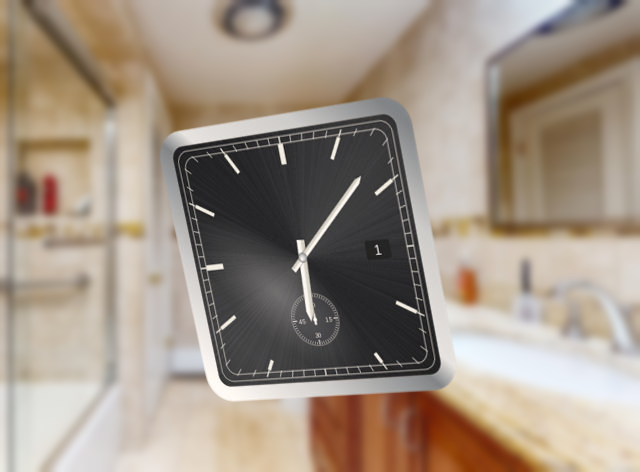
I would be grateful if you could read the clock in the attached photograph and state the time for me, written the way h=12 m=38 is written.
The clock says h=6 m=8
